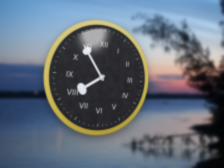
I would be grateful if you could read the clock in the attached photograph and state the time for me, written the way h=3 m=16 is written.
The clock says h=7 m=54
